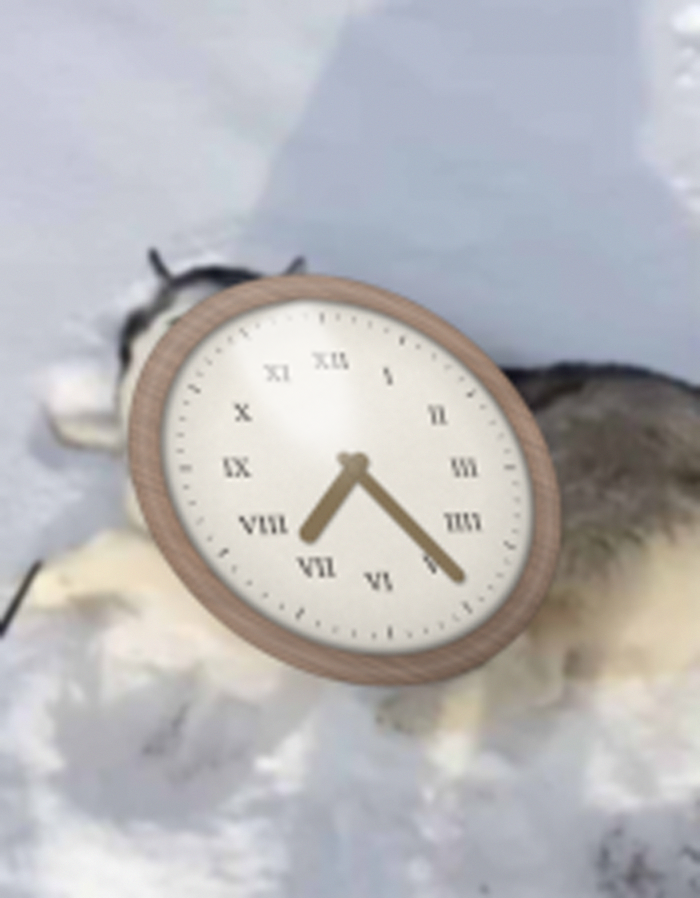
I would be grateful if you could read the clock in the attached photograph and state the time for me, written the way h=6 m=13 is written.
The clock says h=7 m=24
